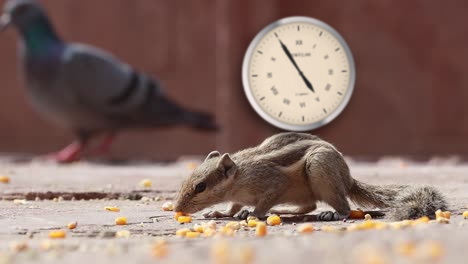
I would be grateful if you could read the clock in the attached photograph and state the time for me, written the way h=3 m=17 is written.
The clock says h=4 m=55
